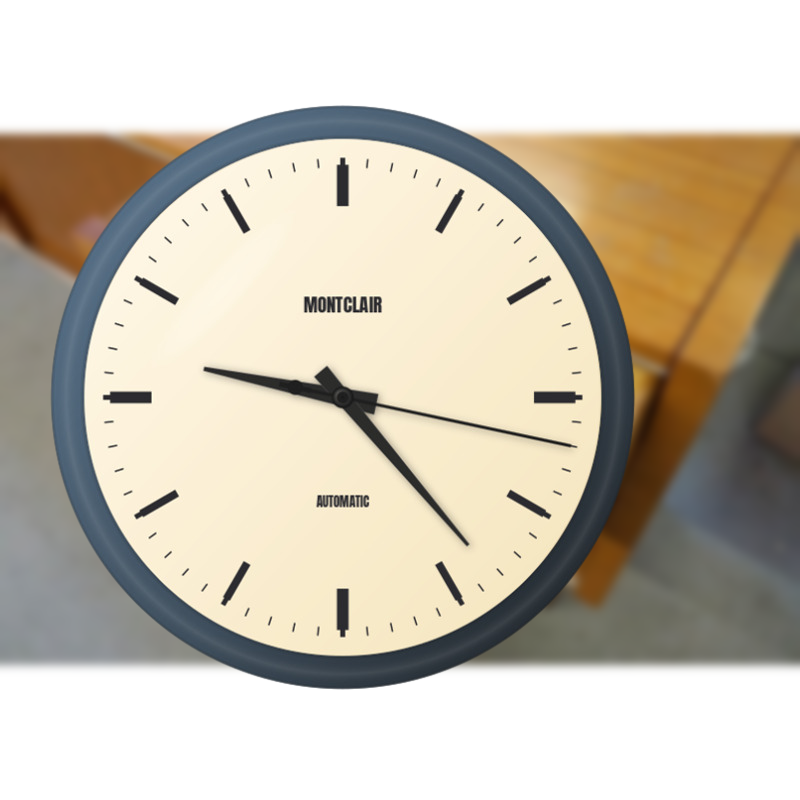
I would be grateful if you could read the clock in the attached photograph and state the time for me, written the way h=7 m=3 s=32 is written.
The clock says h=9 m=23 s=17
